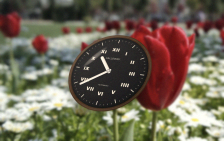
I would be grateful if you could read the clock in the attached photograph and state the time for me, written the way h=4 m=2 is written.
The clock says h=10 m=39
